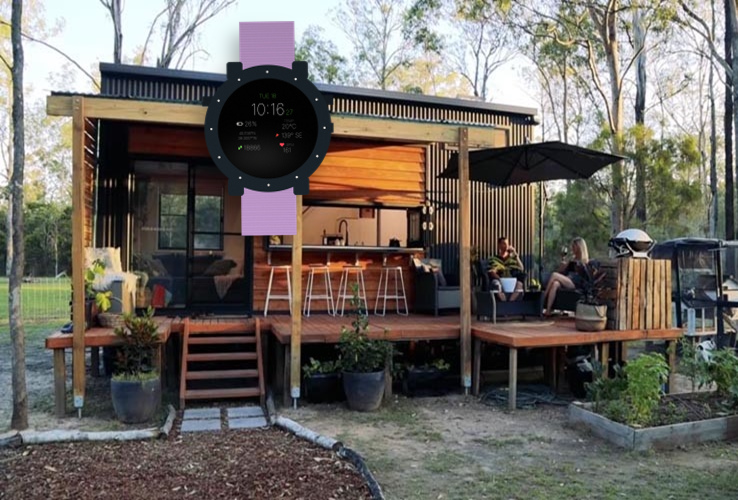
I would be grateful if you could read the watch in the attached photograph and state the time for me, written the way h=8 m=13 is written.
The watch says h=10 m=16
